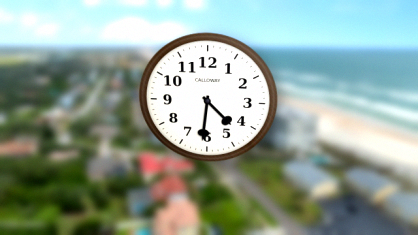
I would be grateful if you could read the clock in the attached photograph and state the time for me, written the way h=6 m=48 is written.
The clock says h=4 m=31
